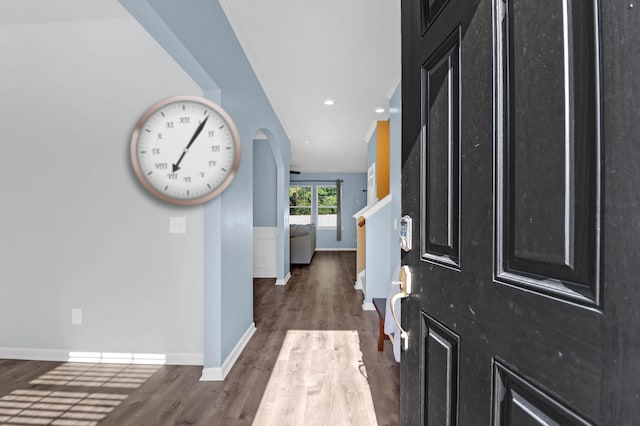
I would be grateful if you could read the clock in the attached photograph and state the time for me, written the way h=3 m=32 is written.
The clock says h=7 m=6
